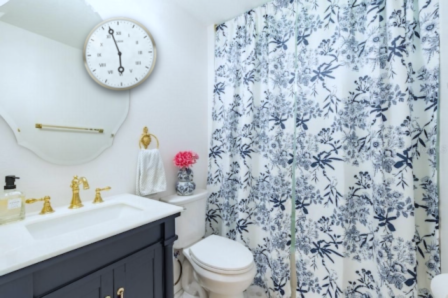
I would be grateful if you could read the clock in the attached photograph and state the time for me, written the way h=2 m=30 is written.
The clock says h=5 m=57
